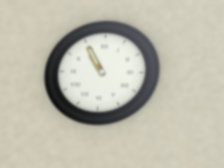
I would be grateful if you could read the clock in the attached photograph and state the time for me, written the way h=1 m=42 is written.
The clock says h=10 m=55
